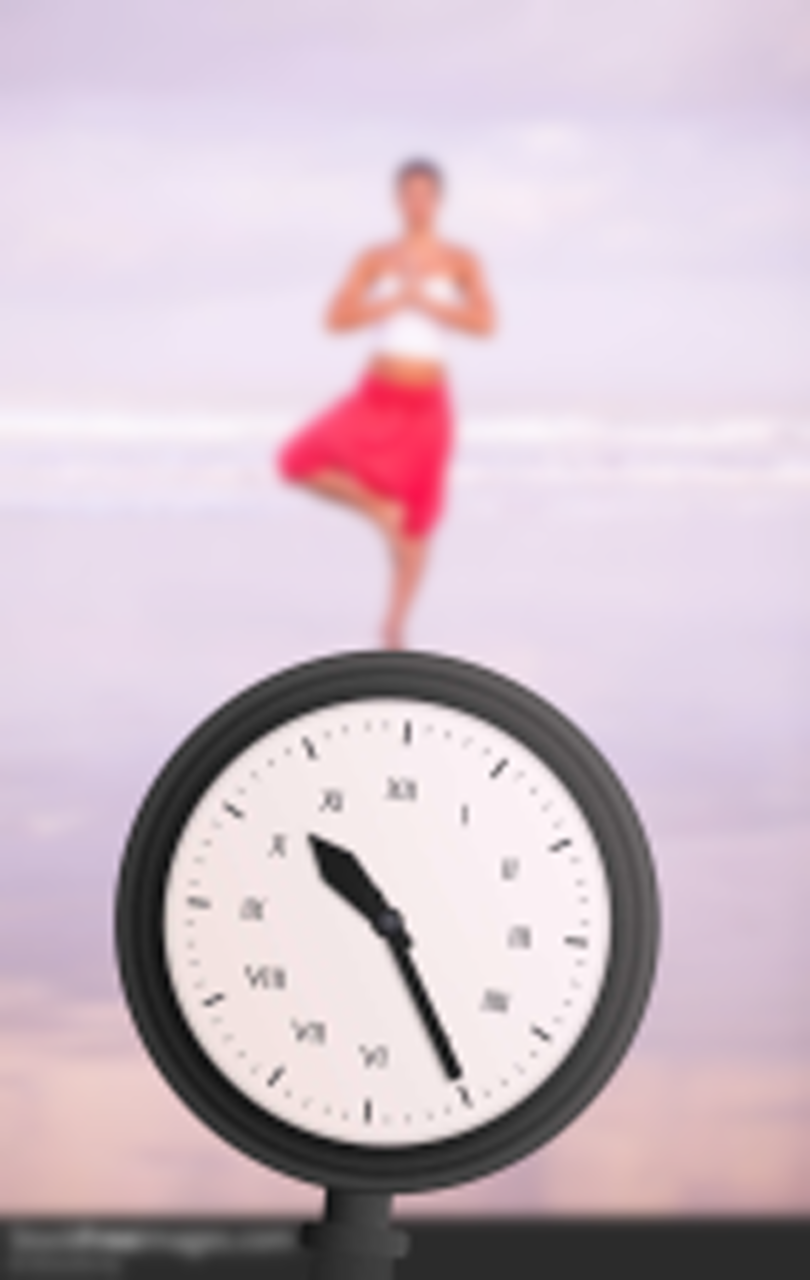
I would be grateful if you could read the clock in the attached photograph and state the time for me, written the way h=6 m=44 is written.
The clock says h=10 m=25
